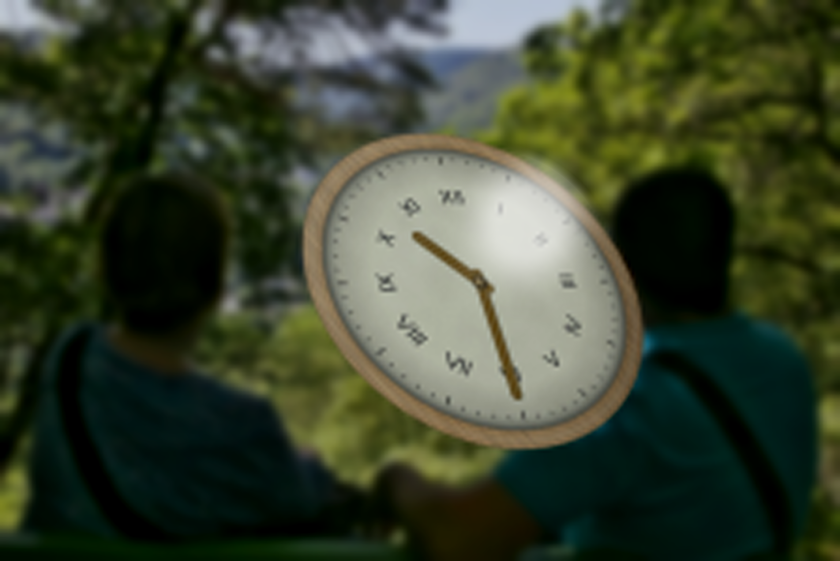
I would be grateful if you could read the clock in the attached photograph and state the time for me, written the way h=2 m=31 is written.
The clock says h=10 m=30
